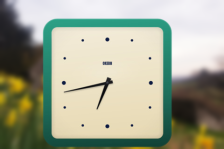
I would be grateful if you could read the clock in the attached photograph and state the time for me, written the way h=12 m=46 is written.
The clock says h=6 m=43
